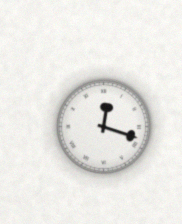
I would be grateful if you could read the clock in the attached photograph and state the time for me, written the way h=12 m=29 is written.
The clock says h=12 m=18
